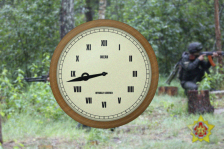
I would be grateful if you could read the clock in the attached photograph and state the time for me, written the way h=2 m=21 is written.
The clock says h=8 m=43
